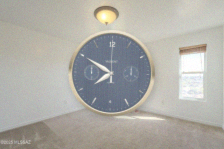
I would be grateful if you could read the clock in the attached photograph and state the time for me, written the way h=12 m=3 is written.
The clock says h=7 m=50
